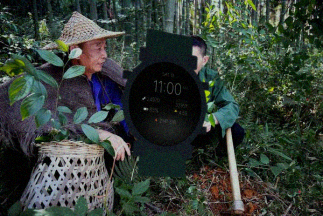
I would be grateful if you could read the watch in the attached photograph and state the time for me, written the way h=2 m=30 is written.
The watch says h=11 m=0
